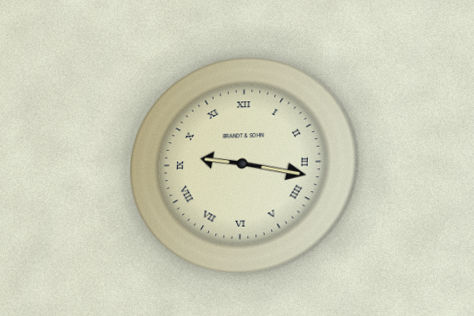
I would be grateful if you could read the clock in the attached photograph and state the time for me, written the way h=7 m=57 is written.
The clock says h=9 m=17
